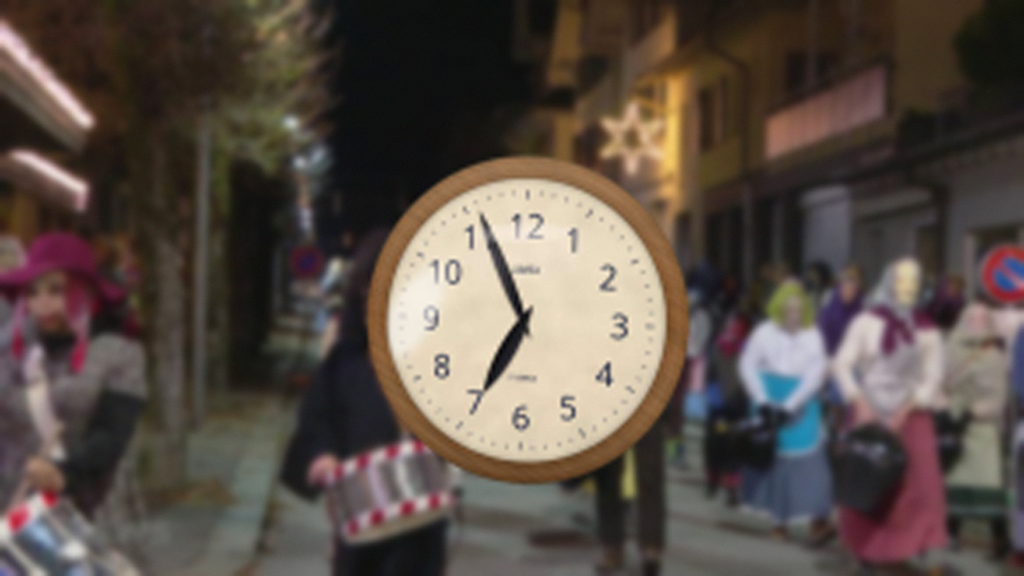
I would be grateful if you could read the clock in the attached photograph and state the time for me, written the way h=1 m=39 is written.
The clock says h=6 m=56
